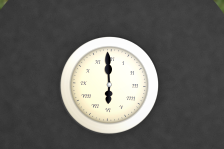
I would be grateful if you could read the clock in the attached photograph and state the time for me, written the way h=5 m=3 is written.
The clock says h=5 m=59
